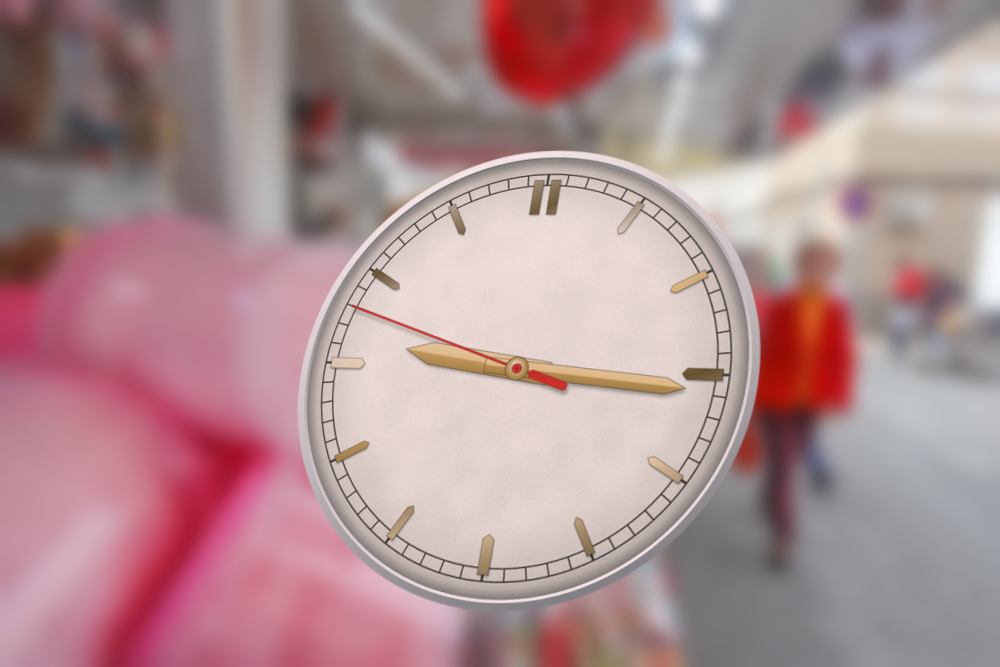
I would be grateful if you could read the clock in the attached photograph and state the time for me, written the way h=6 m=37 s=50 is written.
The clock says h=9 m=15 s=48
